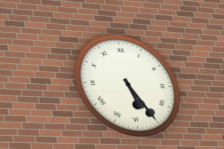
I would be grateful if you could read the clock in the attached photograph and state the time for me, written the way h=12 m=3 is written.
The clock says h=5 m=25
